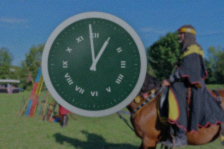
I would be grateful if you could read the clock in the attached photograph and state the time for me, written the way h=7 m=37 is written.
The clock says h=12 m=59
